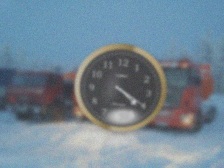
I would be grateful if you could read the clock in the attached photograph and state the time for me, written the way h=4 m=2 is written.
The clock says h=4 m=20
